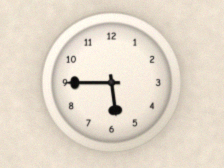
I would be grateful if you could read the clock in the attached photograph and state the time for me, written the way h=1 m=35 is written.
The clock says h=5 m=45
